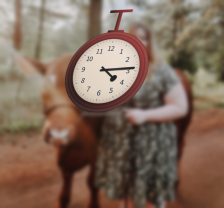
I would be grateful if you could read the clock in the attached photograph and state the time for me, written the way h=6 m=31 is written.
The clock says h=4 m=14
